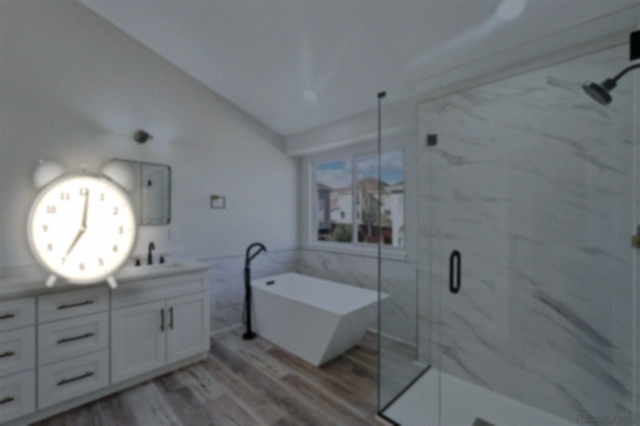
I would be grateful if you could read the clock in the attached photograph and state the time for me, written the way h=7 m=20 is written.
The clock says h=7 m=1
